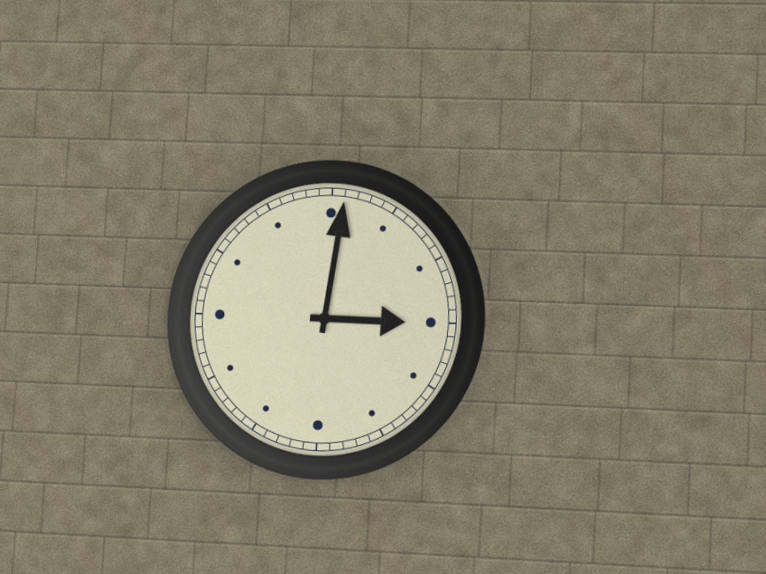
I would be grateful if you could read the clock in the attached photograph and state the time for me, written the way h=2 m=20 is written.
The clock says h=3 m=1
